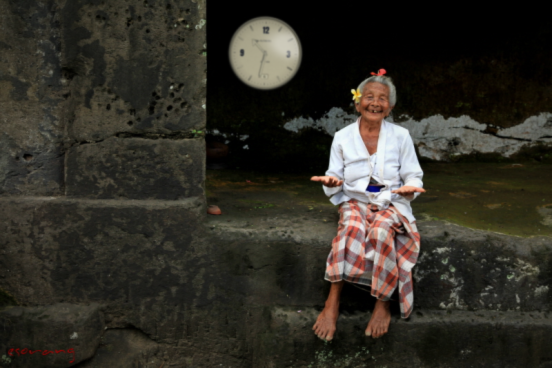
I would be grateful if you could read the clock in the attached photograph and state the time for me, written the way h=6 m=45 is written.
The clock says h=10 m=32
